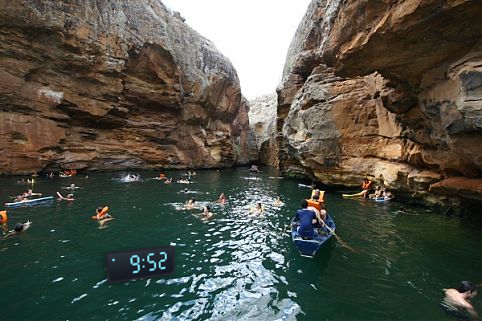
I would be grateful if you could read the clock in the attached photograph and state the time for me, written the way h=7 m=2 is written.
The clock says h=9 m=52
